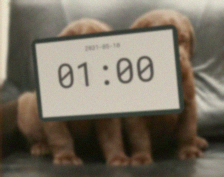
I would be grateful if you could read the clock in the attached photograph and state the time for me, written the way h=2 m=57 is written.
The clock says h=1 m=0
